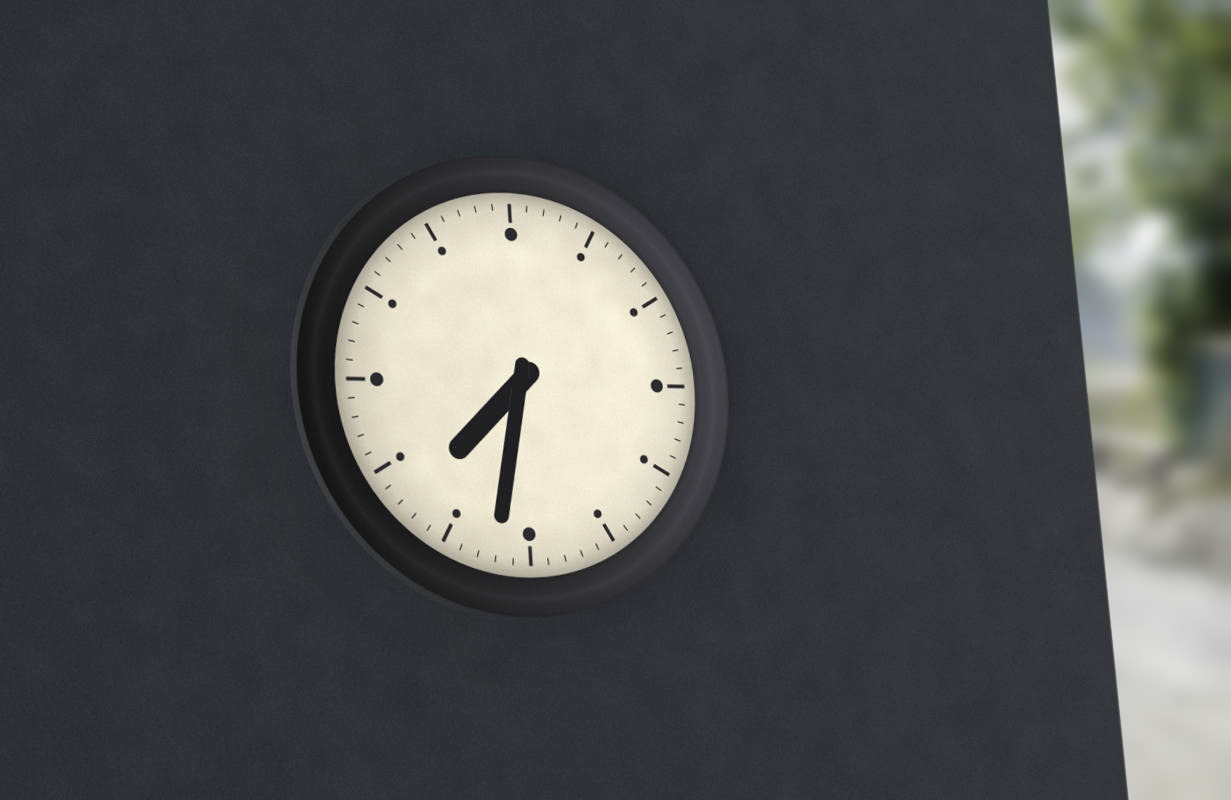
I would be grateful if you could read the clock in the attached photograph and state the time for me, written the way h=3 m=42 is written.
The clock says h=7 m=32
